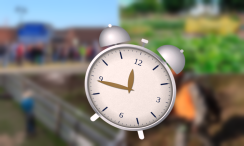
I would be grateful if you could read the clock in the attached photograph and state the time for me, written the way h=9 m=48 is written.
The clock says h=11 m=44
